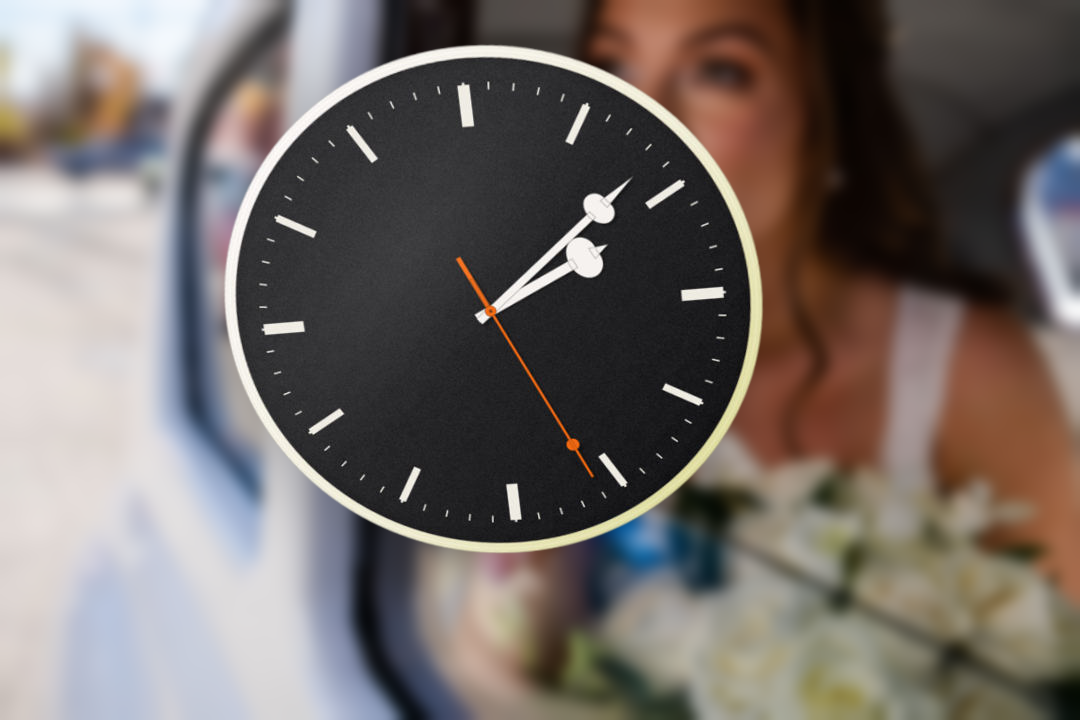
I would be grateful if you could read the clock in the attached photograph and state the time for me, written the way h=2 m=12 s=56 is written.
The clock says h=2 m=8 s=26
